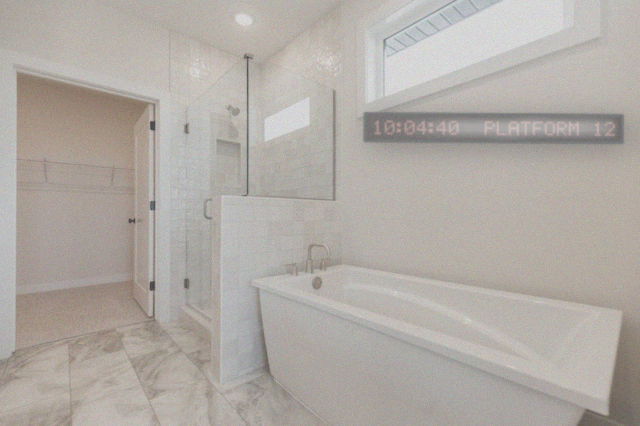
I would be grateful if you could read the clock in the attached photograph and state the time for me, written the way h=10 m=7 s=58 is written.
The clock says h=10 m=4 s=40
